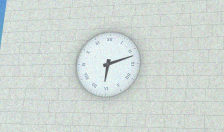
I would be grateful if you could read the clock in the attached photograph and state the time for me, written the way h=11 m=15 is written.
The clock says h=6 m=12
